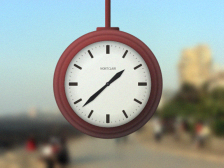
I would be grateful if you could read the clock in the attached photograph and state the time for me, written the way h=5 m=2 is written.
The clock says h=1 m=38
